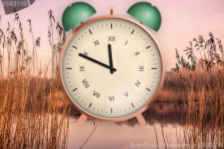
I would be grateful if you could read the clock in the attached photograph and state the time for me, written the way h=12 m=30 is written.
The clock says h=11 m=49
